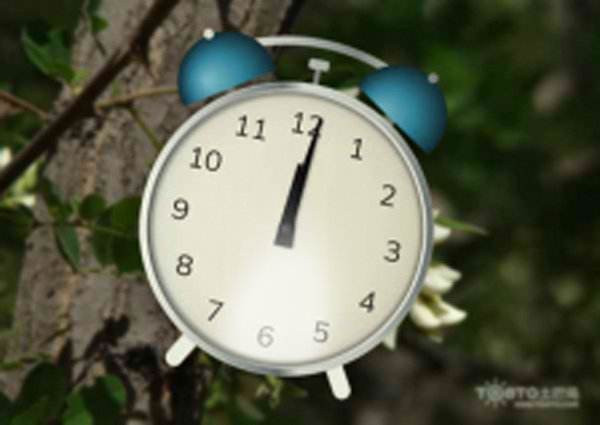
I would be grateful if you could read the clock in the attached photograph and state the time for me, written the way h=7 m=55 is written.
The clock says h=12 m=1
